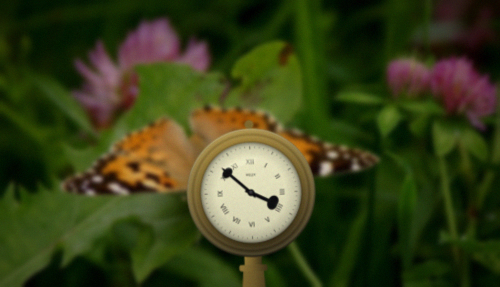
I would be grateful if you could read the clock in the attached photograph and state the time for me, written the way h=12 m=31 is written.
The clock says h=3 m=52
